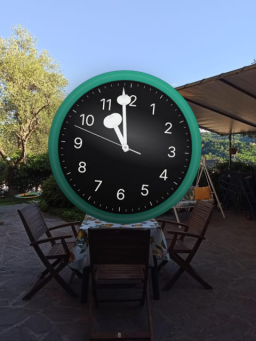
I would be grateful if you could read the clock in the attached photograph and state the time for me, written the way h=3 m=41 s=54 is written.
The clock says h=10 m=58 s=48
